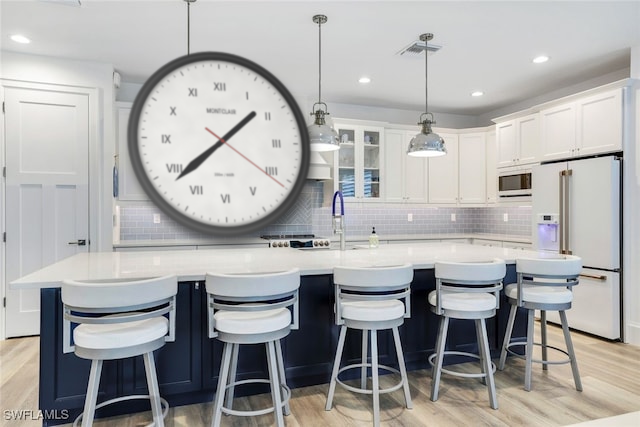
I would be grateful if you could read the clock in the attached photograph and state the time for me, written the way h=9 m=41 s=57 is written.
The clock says h=1 m=38 s=21
